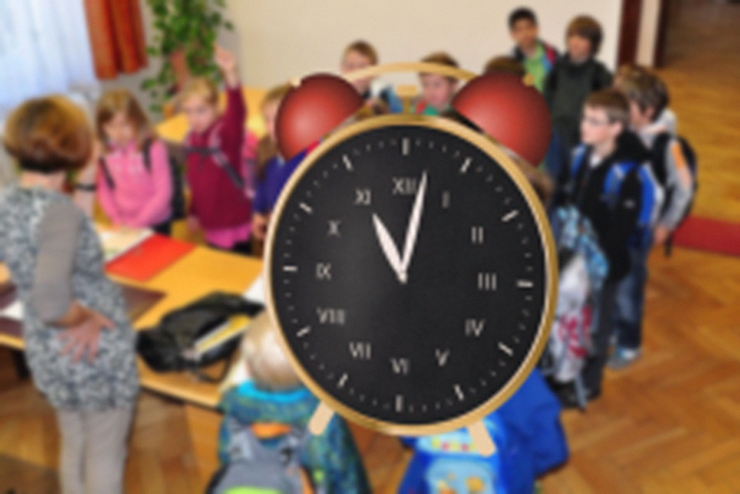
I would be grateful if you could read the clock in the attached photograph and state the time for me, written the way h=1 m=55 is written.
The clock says h=11 m=2
